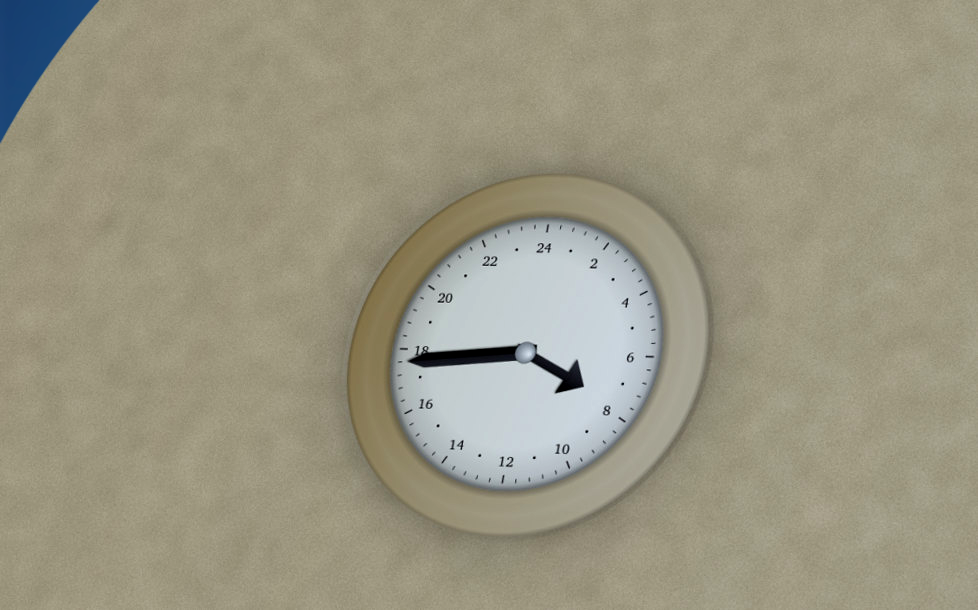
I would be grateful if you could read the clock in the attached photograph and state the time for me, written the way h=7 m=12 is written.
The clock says h=7 m=44
